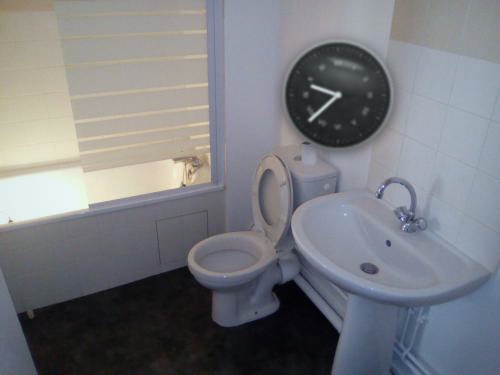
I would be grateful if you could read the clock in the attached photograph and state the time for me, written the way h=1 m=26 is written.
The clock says h=9 m=38
